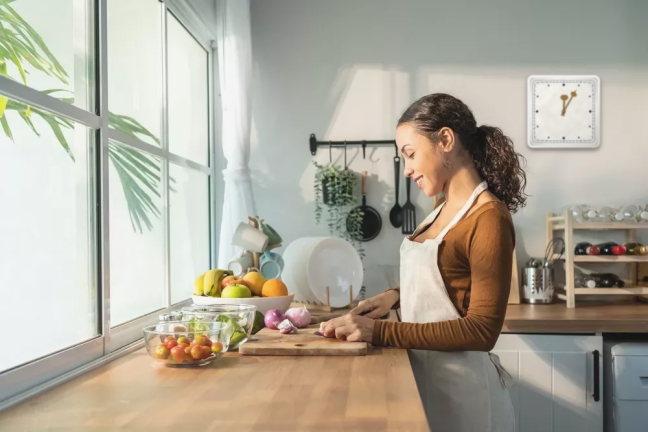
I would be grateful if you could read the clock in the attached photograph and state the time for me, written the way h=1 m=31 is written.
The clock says h=12 m=5
